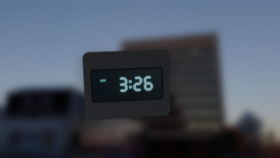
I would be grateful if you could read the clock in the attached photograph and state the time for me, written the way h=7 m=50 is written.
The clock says h=3 m=26
